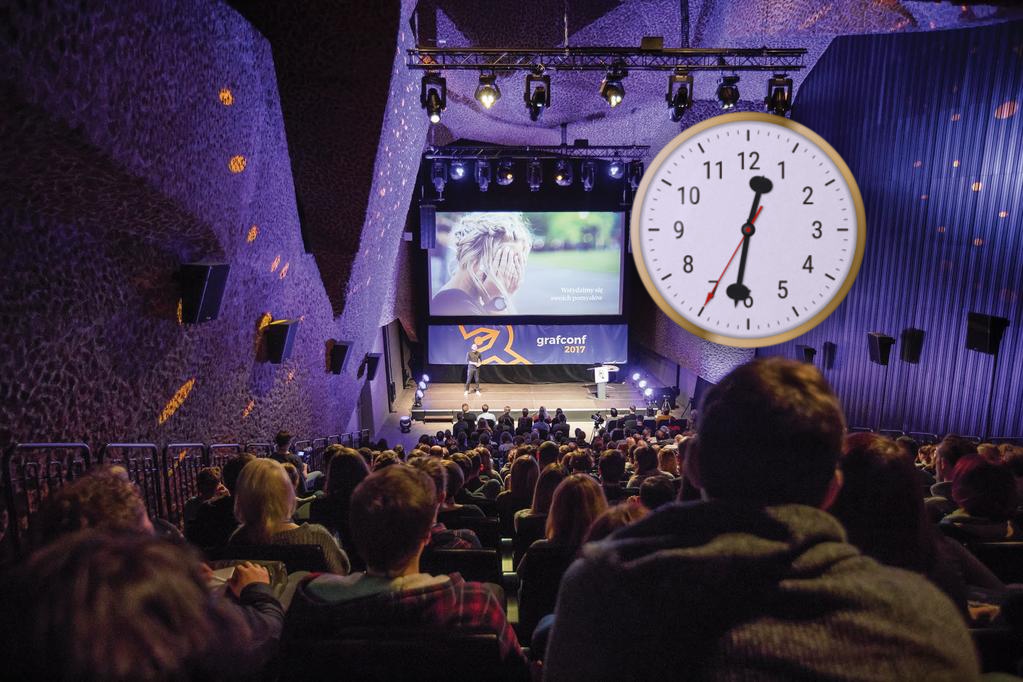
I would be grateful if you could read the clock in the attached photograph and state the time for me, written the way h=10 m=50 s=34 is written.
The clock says h=12 m=31 s=35
